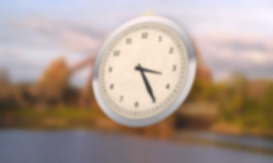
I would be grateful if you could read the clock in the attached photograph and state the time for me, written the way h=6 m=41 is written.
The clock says h=3 m=25
